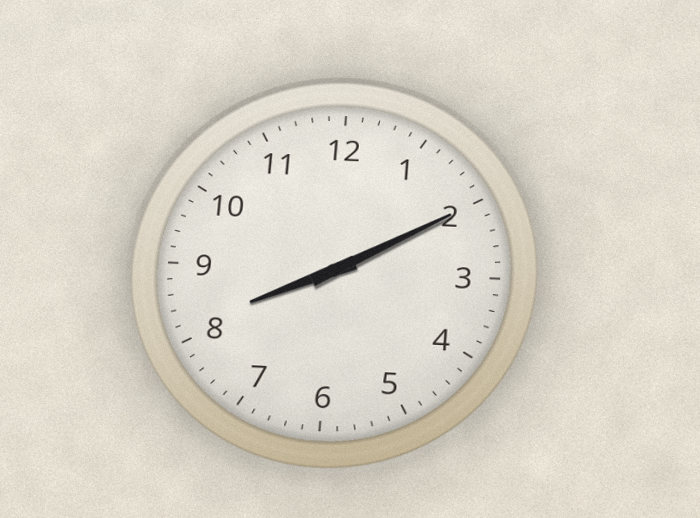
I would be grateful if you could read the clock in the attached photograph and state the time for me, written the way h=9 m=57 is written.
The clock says h=8 m=10
